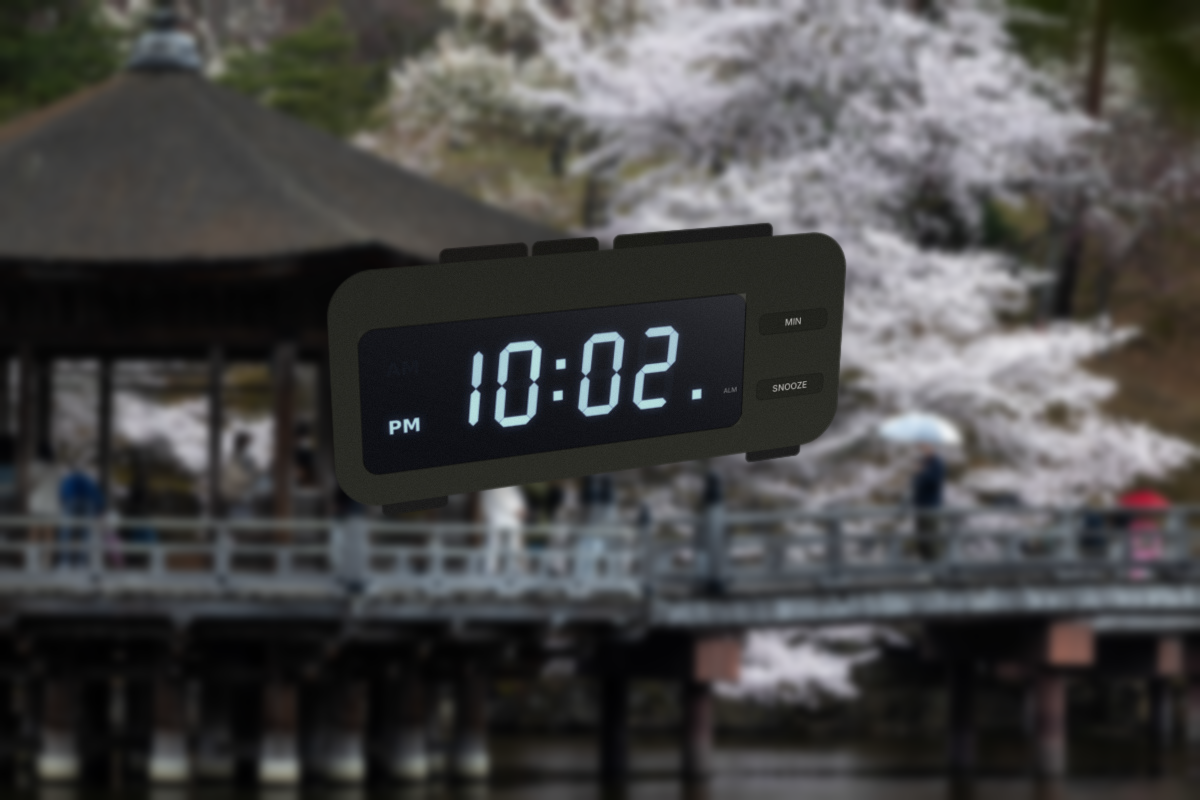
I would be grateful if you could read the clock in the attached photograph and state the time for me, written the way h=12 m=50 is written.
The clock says h=10 m=2
